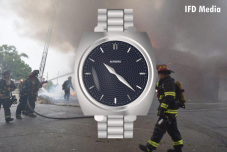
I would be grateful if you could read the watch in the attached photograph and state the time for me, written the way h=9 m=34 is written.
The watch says h=10 m=22
